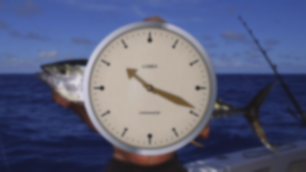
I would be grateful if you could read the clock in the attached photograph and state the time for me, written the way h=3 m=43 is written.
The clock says h=10 m=19
